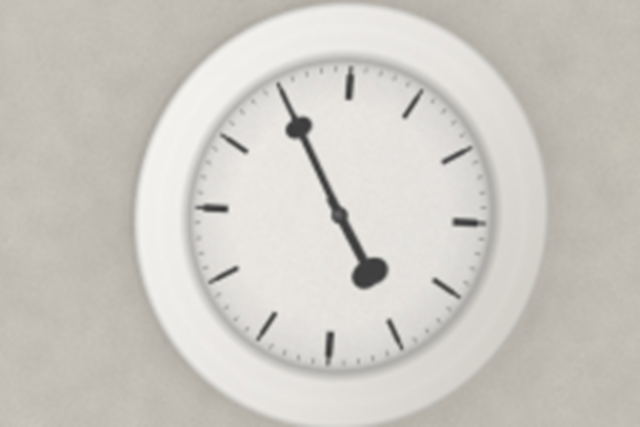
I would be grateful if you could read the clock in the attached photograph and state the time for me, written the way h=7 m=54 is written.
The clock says h=4 m=55
